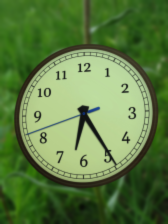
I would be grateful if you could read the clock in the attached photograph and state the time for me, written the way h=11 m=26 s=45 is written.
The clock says h=6 m=24 s=42
